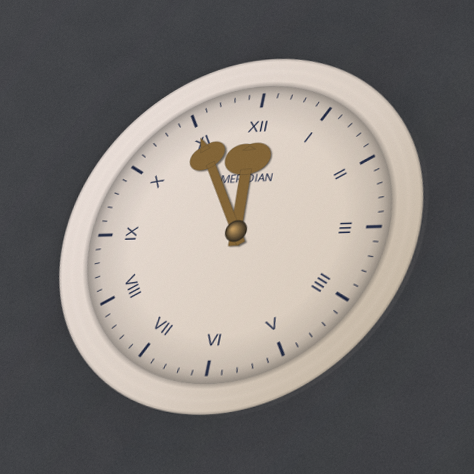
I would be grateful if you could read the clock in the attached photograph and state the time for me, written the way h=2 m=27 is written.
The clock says h=11 m=55
